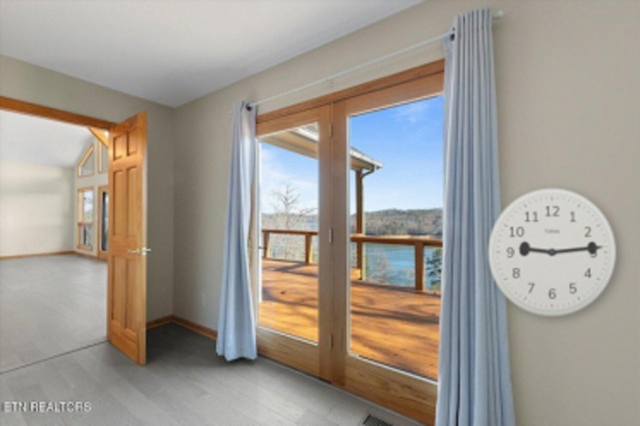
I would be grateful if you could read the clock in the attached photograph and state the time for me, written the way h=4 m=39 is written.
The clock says h=9 m=14
